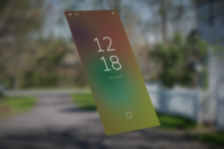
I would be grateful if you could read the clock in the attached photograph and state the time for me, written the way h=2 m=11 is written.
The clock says h=12 m=18
